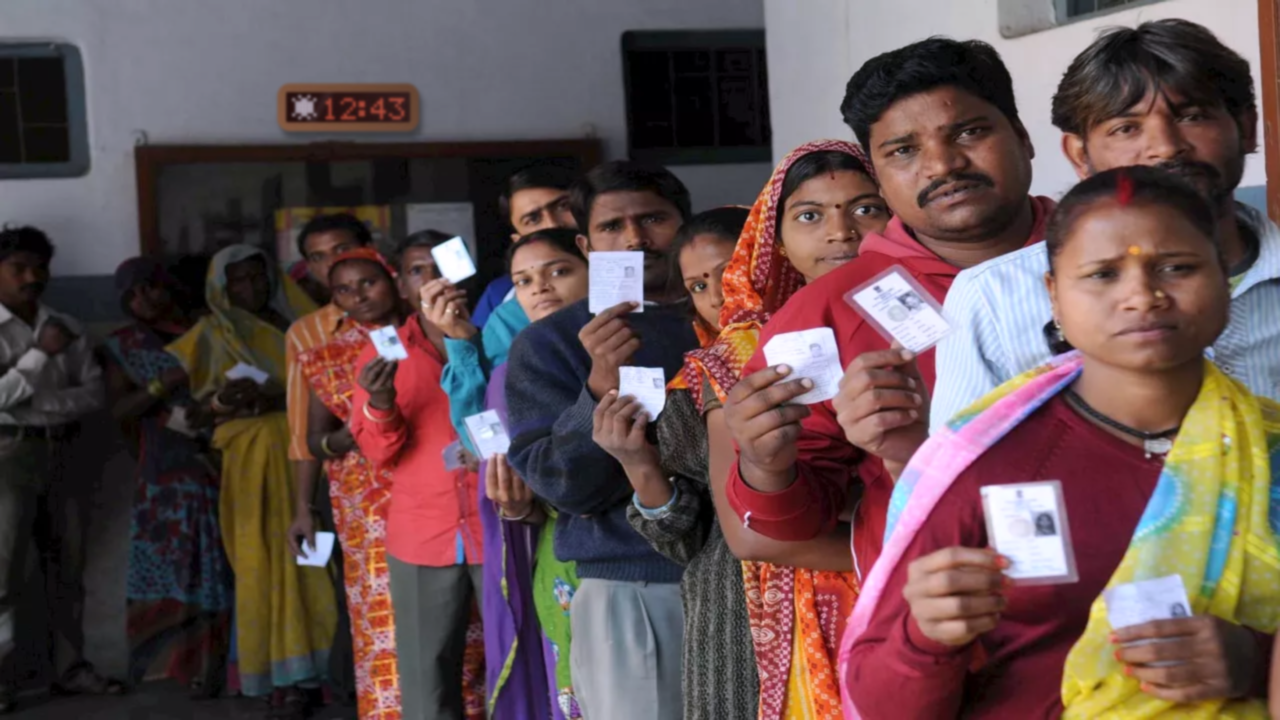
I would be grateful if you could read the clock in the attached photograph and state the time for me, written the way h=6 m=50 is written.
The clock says h=12 m=43
